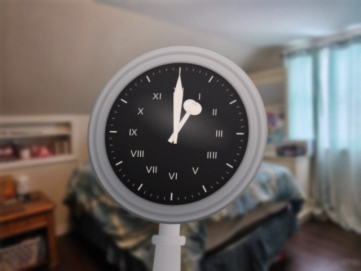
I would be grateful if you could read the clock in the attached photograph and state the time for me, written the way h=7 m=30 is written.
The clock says h=1 m=0
